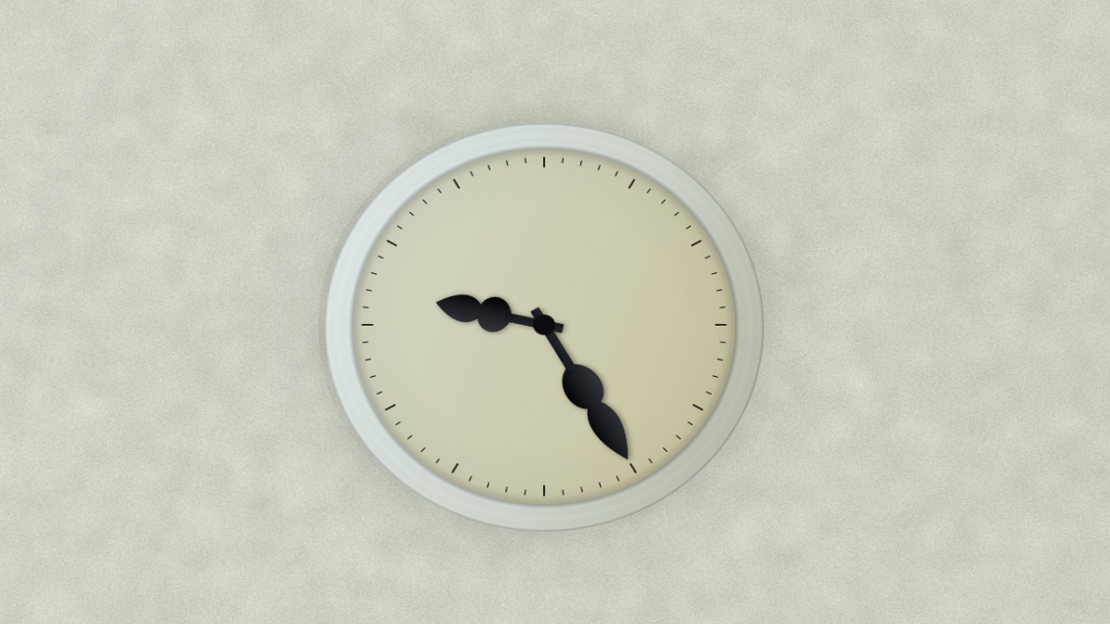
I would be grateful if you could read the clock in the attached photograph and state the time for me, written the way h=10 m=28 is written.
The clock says h=9 m=25
